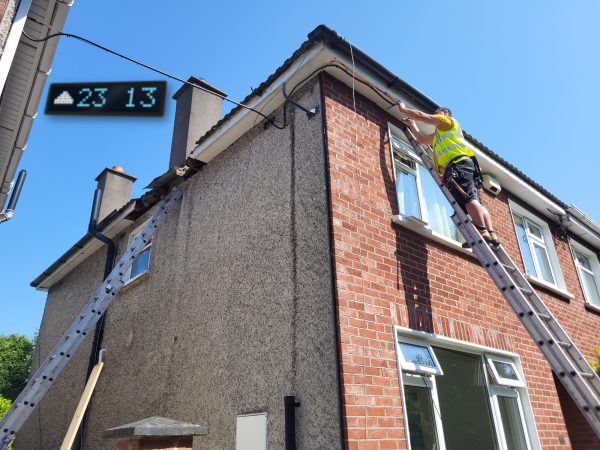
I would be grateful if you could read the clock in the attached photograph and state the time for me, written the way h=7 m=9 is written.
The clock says h=23 m=13
